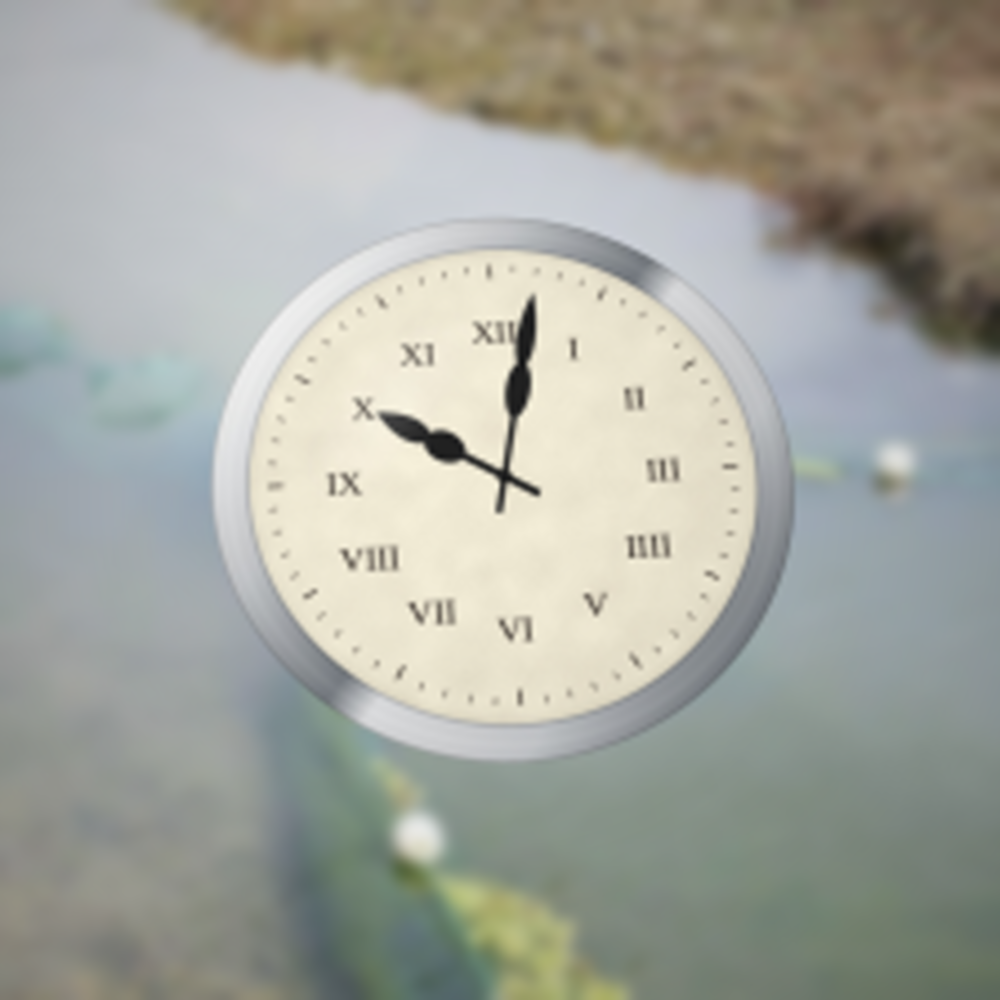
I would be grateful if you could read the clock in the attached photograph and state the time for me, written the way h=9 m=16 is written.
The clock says h=10 m=2
